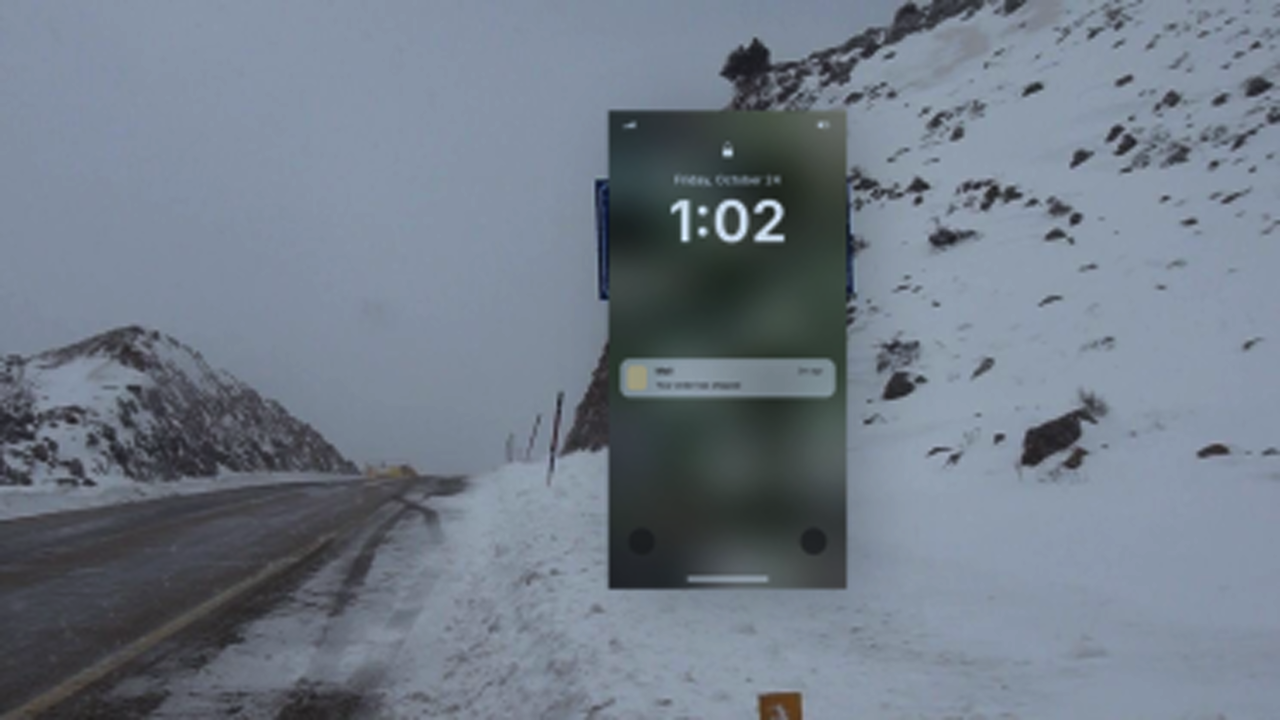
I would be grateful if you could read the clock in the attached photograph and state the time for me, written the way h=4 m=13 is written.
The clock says h=1 m=2
